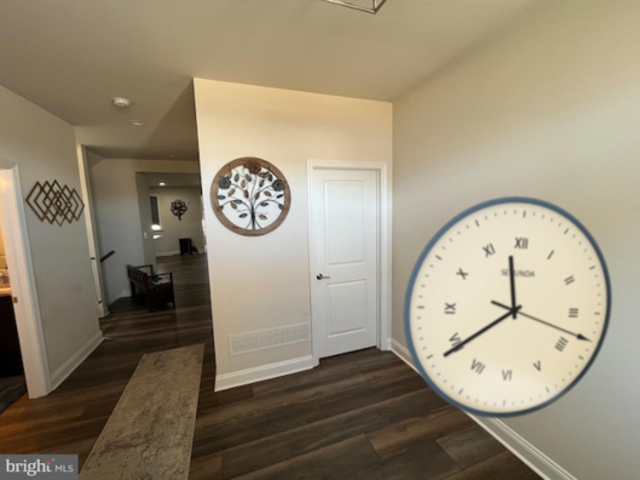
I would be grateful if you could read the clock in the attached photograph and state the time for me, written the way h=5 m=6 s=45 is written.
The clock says h=11 m=39 s=18
